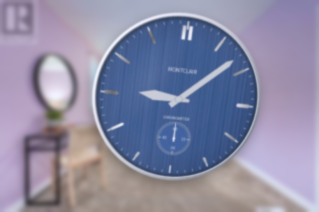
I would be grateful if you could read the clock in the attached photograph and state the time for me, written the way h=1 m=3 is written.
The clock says h=9 m=8
